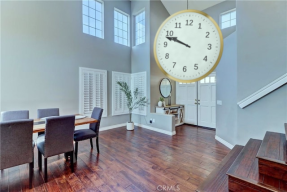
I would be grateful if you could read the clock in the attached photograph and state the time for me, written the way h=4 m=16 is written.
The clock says h=9 m=48
